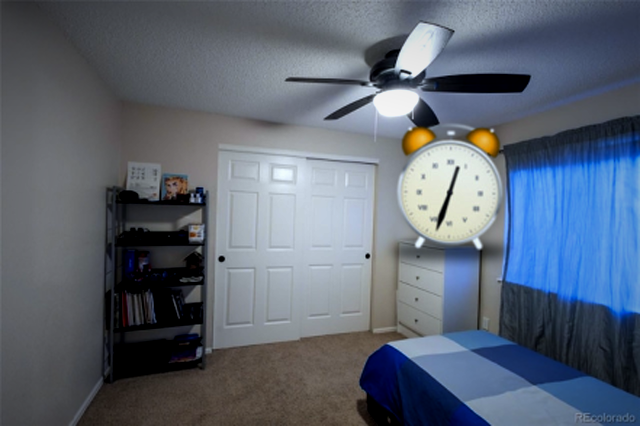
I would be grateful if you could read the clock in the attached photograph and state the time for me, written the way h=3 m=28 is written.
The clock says h=12 m=33
